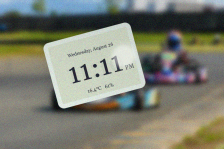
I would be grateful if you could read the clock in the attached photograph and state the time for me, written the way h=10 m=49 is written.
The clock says h=11 m=11
